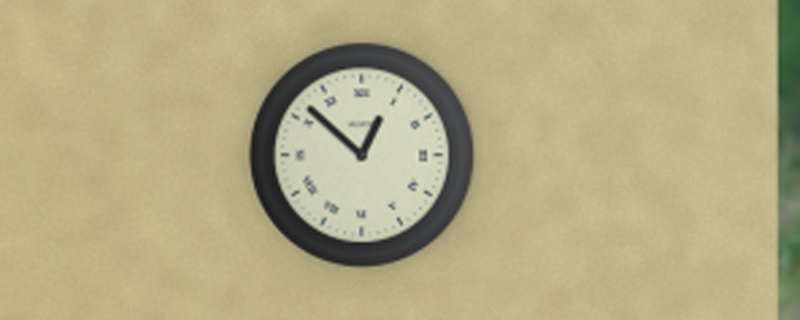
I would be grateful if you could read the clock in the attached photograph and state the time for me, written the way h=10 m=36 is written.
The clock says h=12 m=52
